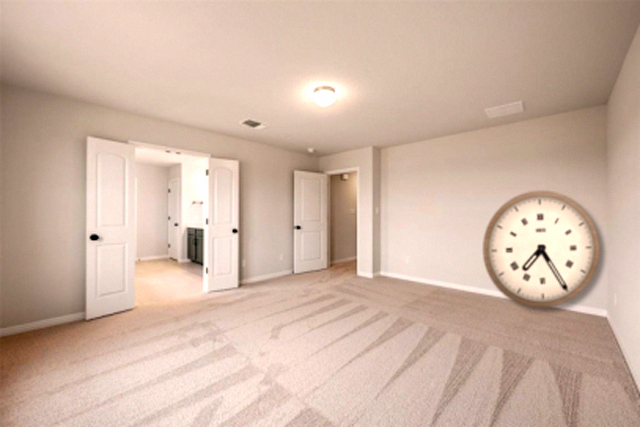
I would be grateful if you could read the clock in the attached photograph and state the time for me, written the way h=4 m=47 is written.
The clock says h=7 m=25
